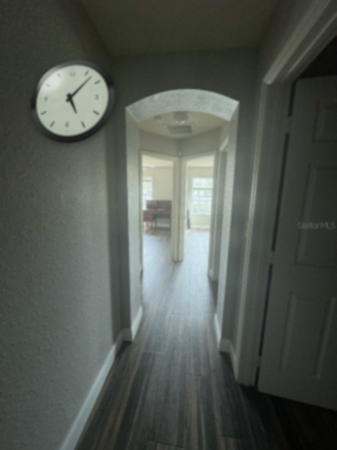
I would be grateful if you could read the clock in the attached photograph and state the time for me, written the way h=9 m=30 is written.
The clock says h=5 m=7
